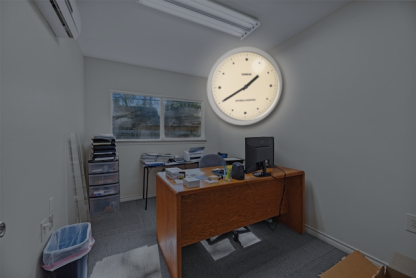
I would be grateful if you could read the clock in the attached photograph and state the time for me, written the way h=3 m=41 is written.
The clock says h=1 m=40
